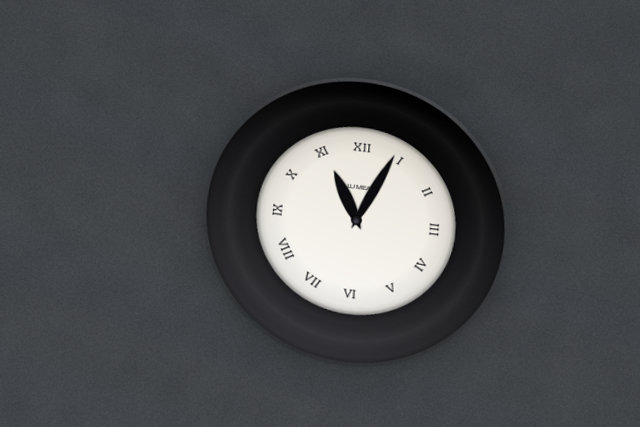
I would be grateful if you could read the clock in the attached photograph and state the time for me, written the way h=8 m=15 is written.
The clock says h=11 m=4
